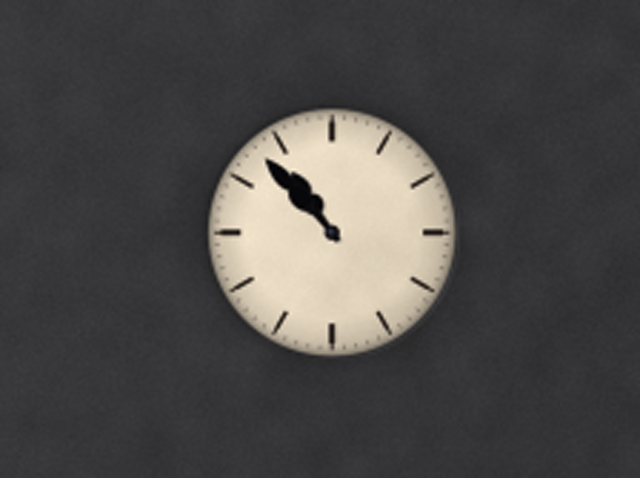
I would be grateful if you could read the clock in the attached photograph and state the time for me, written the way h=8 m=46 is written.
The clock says h=10 m=53
